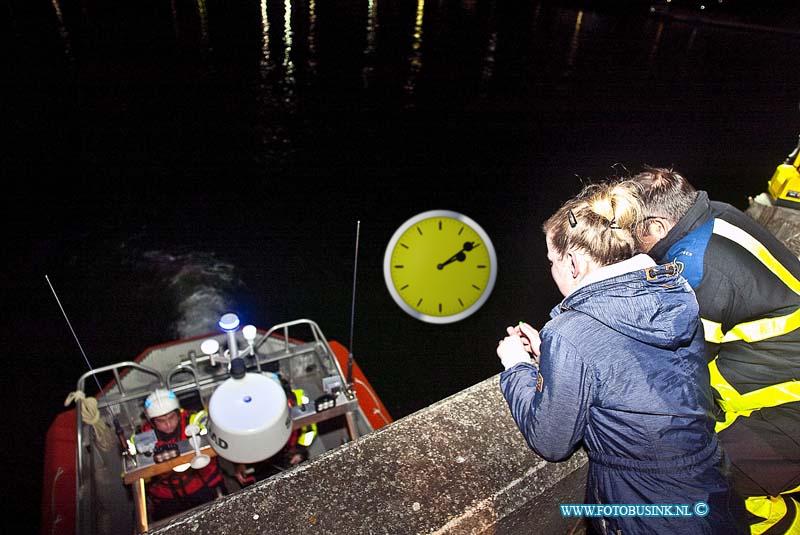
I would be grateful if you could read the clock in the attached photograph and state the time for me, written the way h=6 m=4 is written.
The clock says h=2 m=9
